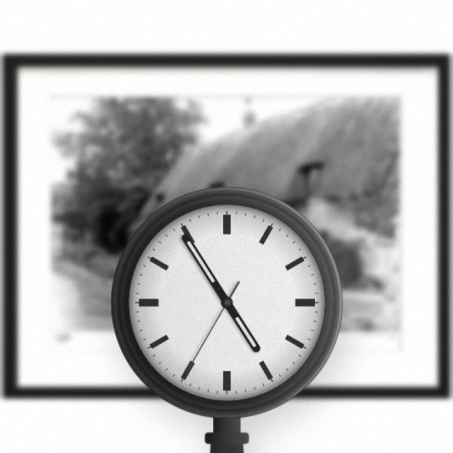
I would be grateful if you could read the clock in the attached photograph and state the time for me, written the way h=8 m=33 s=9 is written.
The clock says h=4 m=54 s=35
